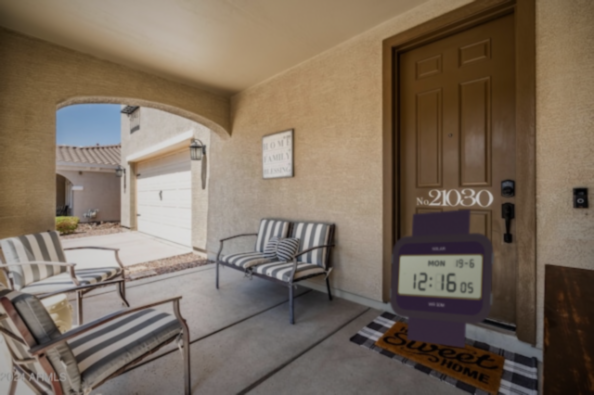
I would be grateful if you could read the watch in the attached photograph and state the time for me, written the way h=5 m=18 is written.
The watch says h=12 m=16
